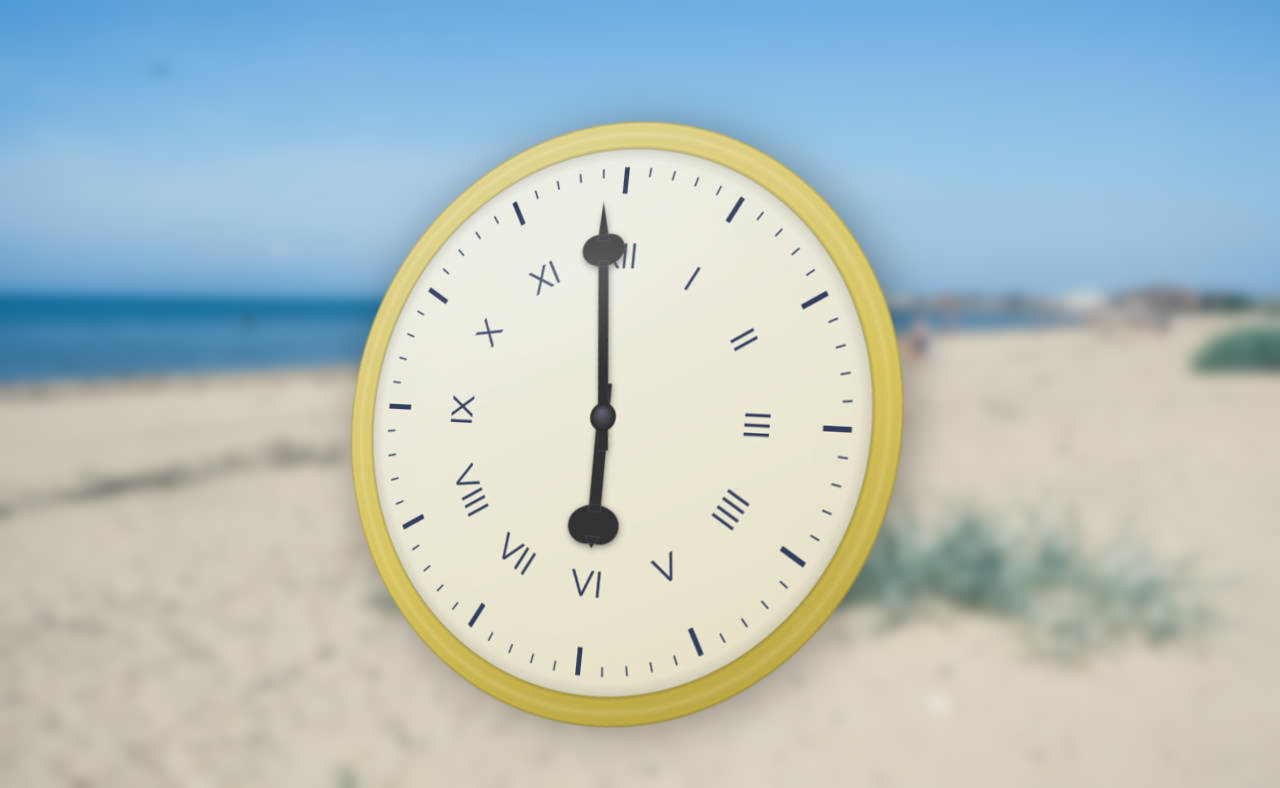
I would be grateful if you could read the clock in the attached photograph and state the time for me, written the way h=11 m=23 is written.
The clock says h=5 m=59
